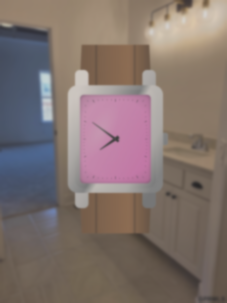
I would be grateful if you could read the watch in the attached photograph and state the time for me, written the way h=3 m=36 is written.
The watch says h=7 m=51
